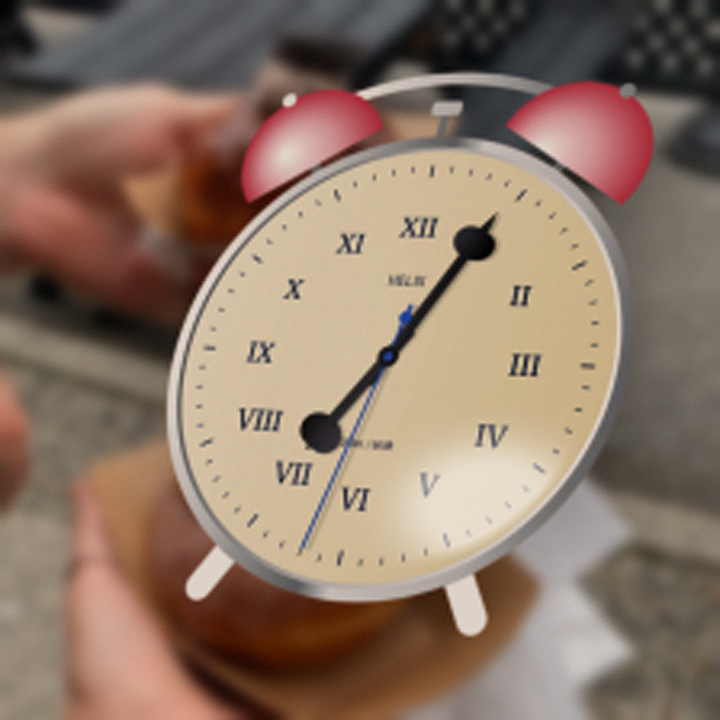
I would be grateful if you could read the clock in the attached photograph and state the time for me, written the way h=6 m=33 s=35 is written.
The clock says h=7 m=4 s=32
